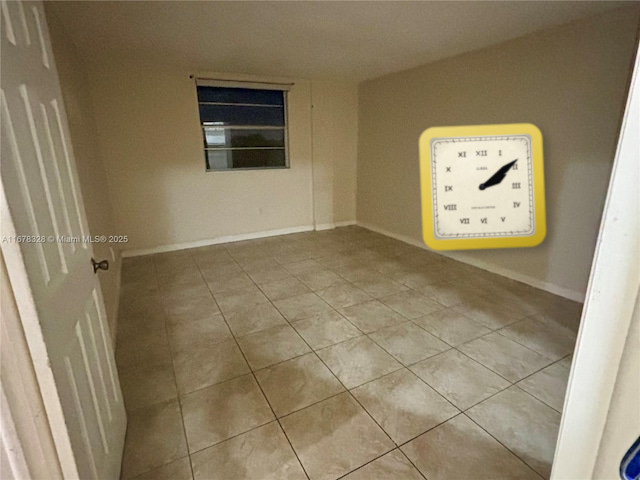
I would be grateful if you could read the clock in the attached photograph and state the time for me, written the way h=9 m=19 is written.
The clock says h=2 m=9
